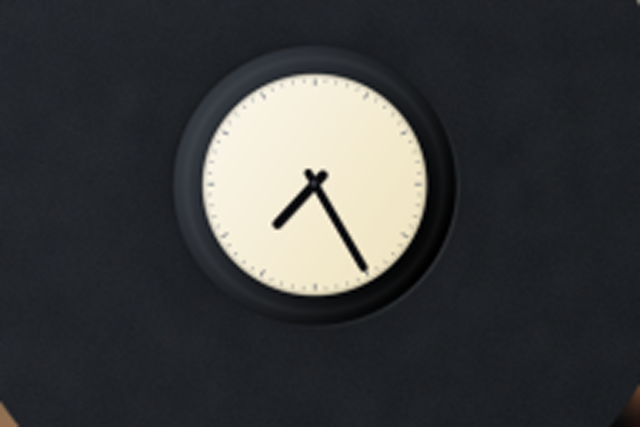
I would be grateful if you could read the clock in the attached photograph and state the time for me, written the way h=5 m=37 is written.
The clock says h=7 m=25
